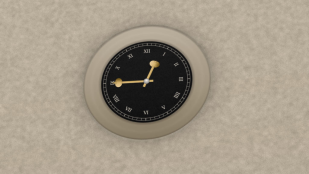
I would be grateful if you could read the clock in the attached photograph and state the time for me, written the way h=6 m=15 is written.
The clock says h=12 m=45
